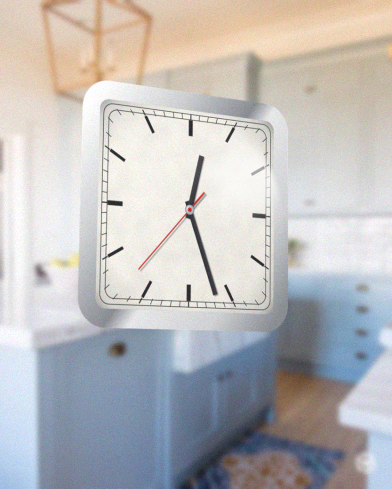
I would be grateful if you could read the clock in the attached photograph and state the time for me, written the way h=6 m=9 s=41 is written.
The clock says h=12 m=26 s=37
